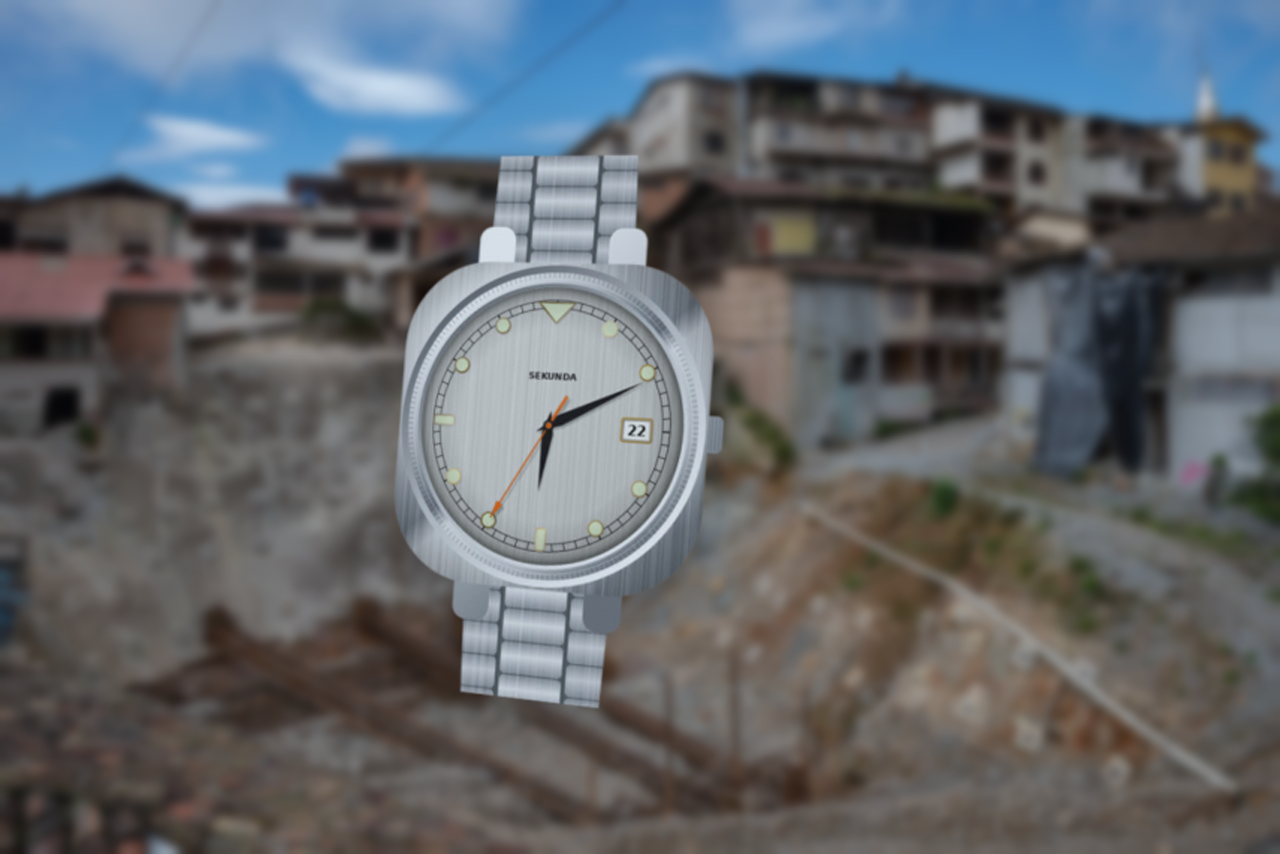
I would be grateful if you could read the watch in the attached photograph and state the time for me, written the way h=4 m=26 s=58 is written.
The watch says h=6 m=10 s=35
